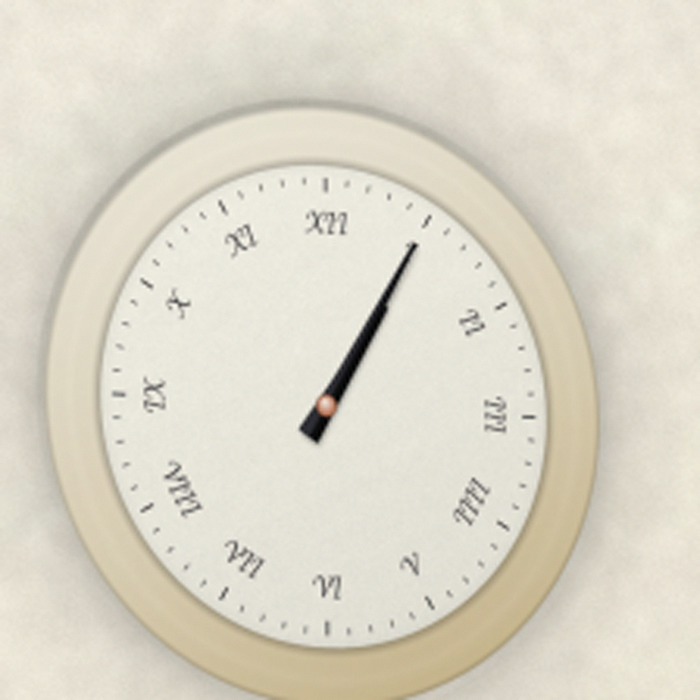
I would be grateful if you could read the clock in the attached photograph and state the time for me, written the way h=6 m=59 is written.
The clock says h=1 m=5
